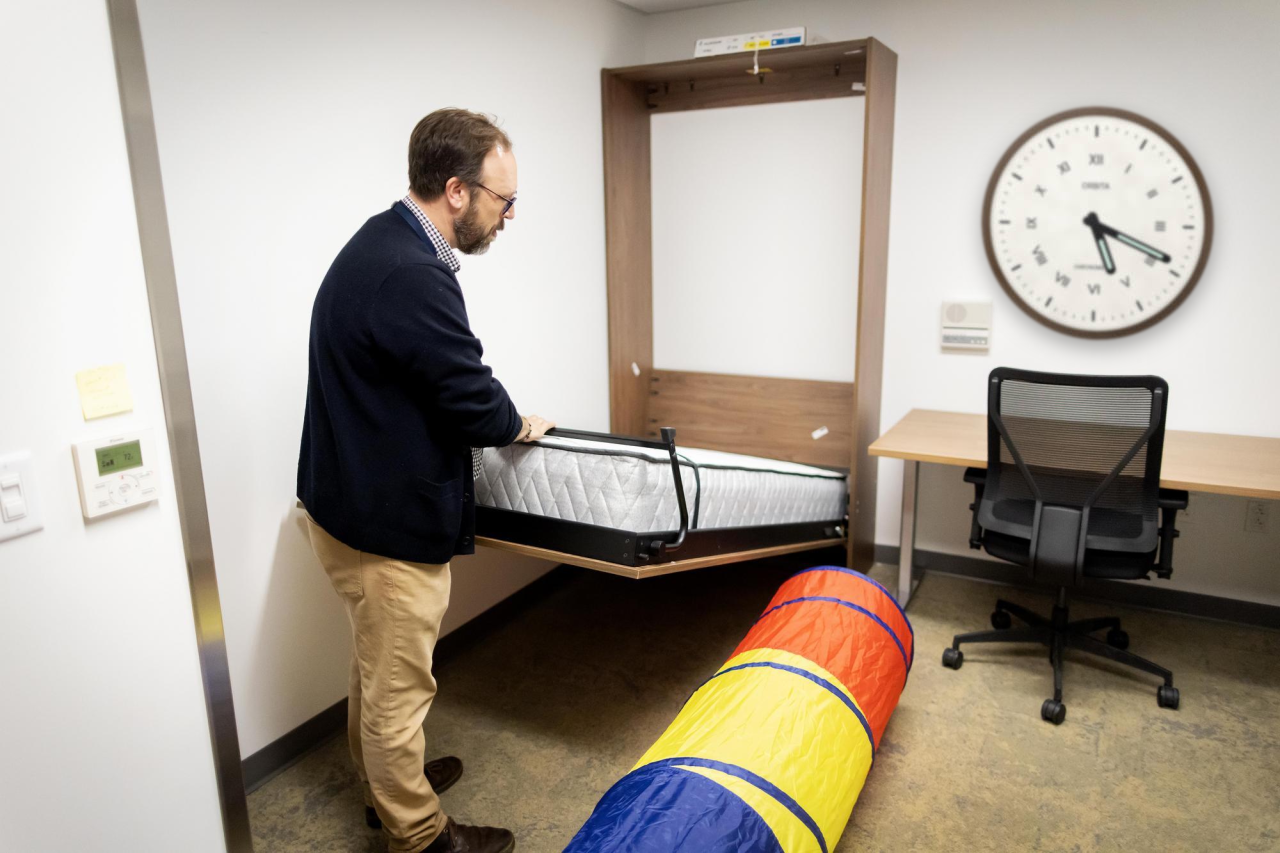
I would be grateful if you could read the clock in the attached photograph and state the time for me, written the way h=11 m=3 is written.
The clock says h=5 m=19
